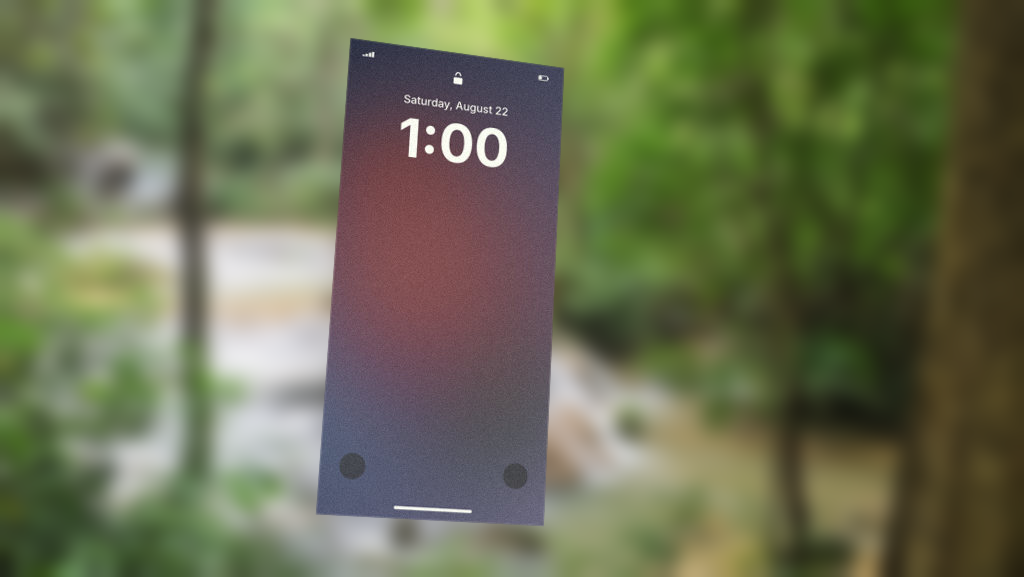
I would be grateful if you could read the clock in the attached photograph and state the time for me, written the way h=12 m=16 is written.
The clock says h=1 m=0
